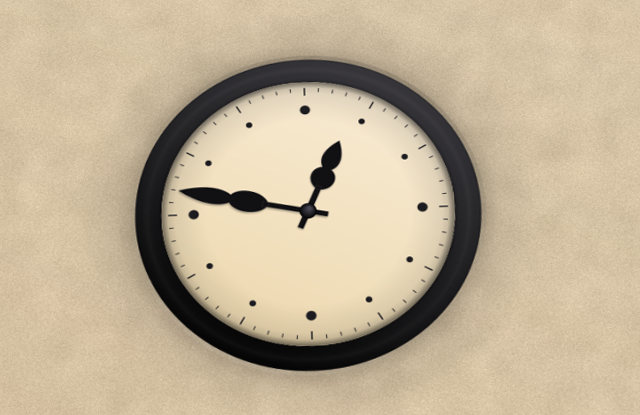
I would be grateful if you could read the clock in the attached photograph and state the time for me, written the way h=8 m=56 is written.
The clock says h=12 m=47
